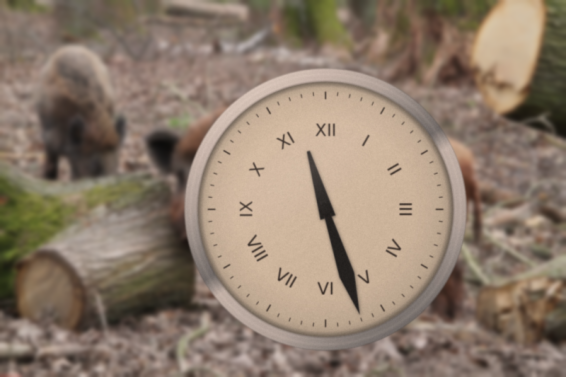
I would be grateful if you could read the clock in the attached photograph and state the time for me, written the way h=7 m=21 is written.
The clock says h=11 m=27
